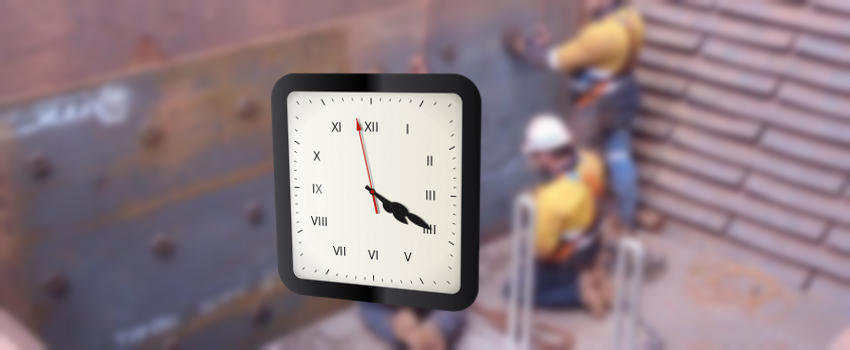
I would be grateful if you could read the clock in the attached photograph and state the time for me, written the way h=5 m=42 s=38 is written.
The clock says h=4 m=19 s=58
